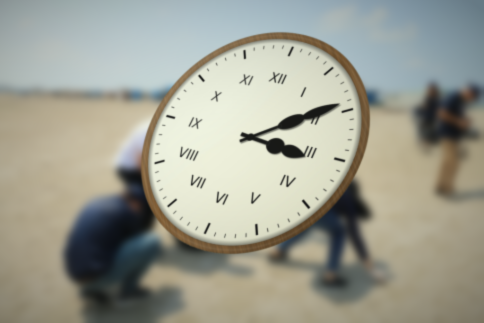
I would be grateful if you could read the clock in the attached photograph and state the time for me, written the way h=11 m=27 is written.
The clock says h=3 m=9
